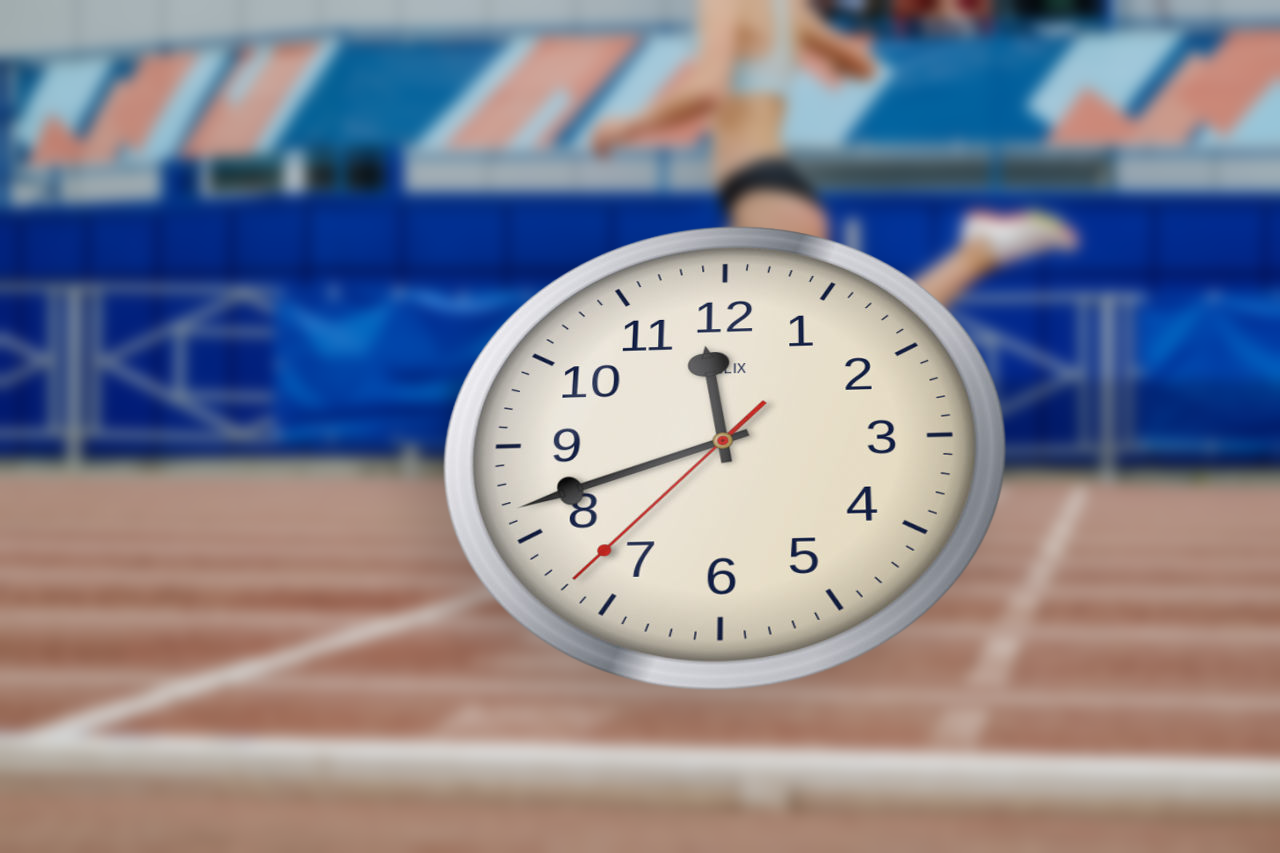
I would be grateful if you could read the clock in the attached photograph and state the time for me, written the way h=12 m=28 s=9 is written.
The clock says h=11 m=41 s=37
